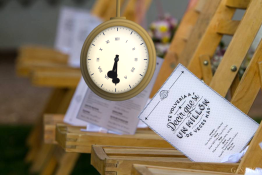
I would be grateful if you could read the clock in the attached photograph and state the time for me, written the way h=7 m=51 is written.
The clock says h=6 m=30
